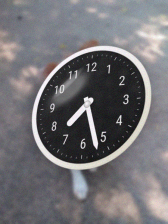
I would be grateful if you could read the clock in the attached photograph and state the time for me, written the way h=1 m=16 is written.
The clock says h=7 m=27
